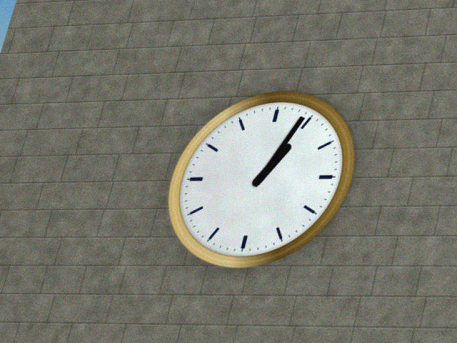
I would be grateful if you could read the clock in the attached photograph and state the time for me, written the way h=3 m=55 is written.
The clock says h=1 m=4
